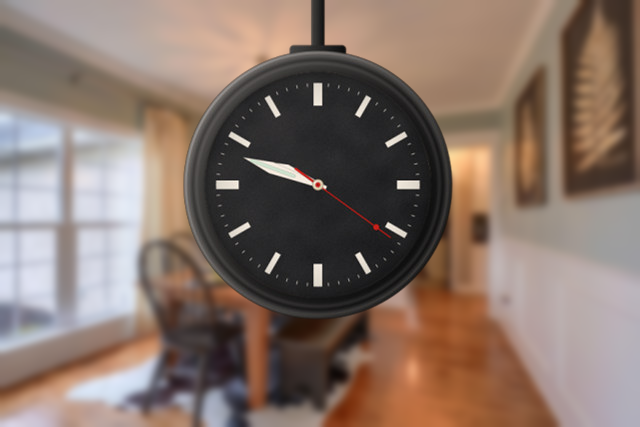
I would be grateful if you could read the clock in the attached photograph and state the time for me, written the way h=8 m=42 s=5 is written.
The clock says h=9 m=48 s=21
